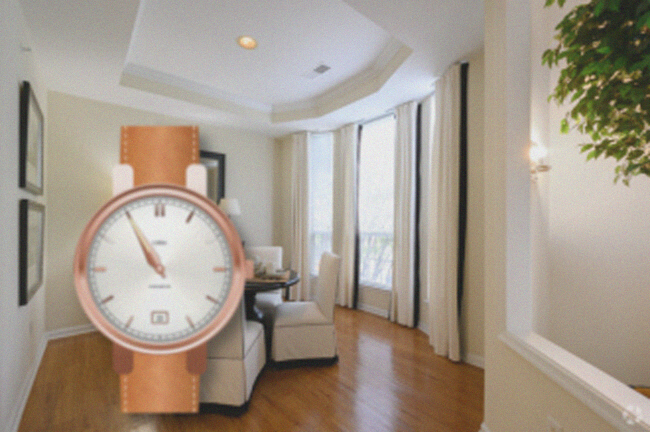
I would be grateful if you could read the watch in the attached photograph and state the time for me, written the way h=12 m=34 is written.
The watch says h=10 m=55
